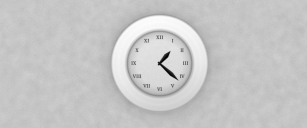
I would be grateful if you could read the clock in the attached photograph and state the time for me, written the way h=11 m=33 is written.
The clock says h=1 m=22
